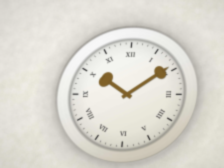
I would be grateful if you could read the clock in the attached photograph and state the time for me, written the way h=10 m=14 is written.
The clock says h=10 m=9
